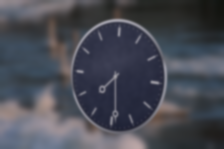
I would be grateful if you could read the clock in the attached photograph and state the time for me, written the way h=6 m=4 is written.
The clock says h=7 m=29
